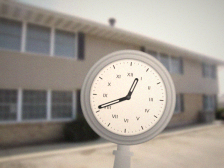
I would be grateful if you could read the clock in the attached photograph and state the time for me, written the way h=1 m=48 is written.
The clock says h=12 m=41
